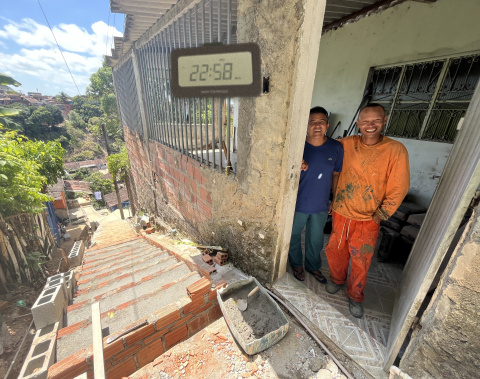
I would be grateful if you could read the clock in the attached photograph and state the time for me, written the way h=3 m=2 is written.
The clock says h=22 m=58
